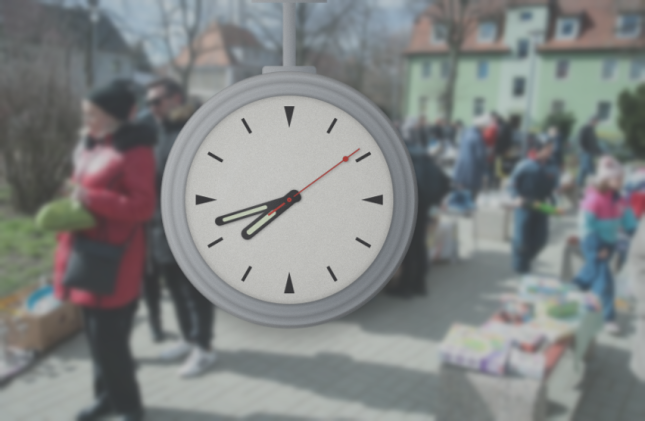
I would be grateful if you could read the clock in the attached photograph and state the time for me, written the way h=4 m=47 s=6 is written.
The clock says h=7 m=42 s=9
